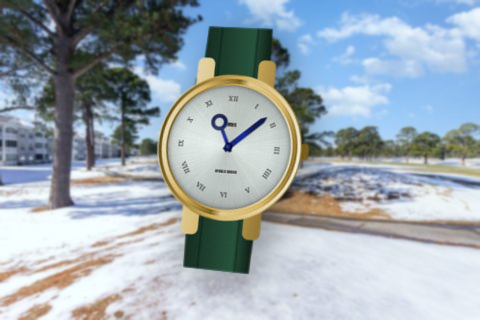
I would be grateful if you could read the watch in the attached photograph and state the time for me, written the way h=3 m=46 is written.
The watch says h=11 m=8
